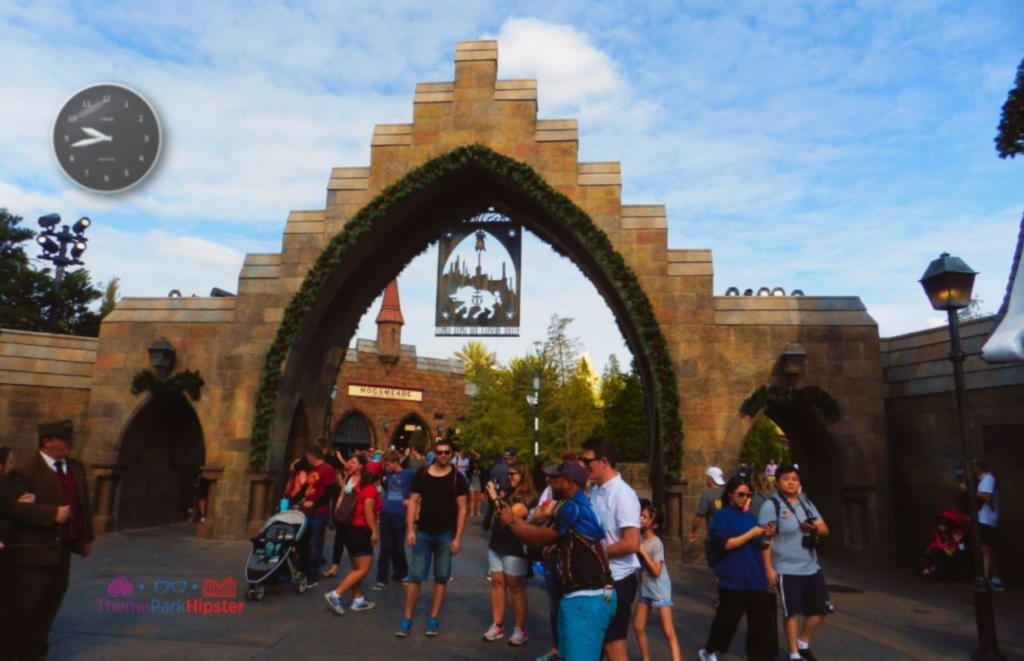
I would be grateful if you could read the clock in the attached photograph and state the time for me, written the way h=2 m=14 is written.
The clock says h=9 m=43
